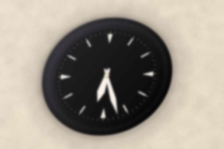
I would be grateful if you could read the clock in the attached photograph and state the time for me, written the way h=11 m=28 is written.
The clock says h=6 m=27
